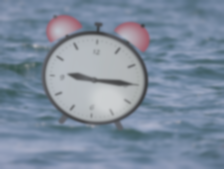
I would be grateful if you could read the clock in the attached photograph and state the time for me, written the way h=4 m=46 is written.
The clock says h=9 m=15
